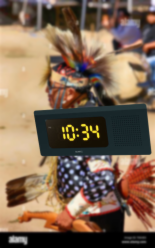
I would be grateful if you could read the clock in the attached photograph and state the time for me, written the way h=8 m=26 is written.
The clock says h=10 m=34
